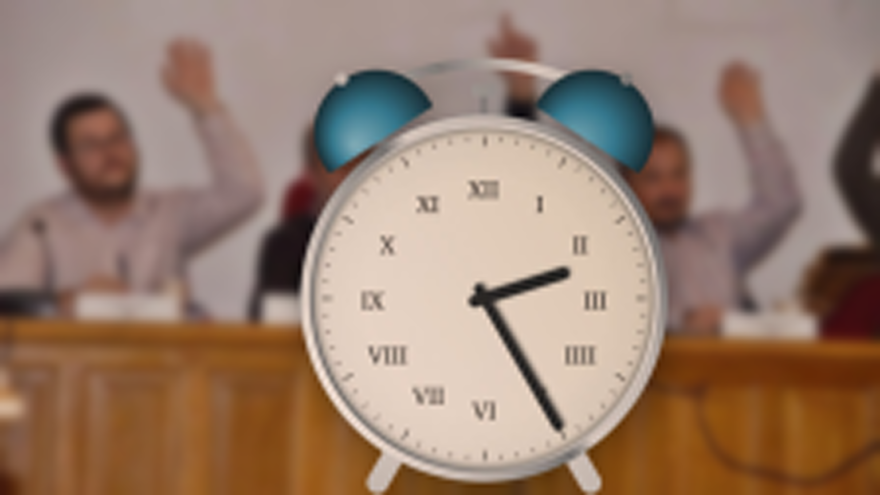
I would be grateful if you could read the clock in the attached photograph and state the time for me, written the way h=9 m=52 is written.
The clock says h=2 m=25
